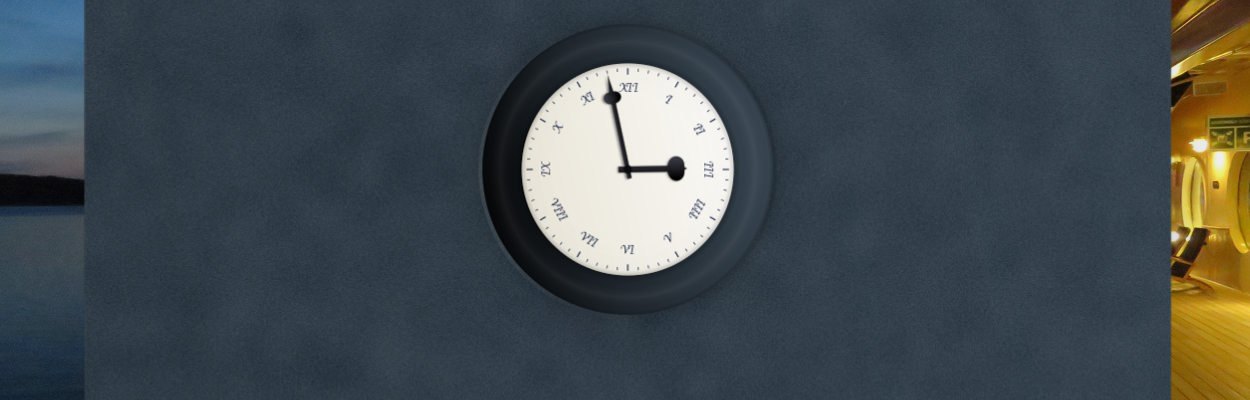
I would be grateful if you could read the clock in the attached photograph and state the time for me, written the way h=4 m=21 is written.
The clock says h=2 m=58
